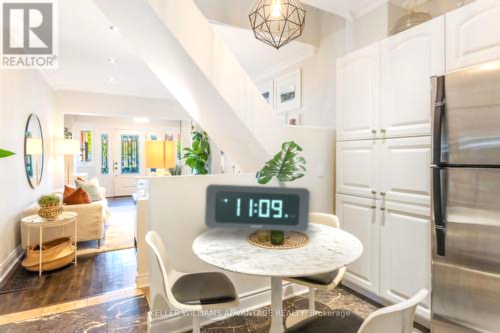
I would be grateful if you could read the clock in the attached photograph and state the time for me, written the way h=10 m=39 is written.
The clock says h=11 m=9
